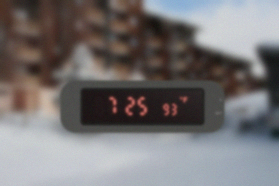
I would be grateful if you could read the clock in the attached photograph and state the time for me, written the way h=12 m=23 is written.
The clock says h=7 m=25
